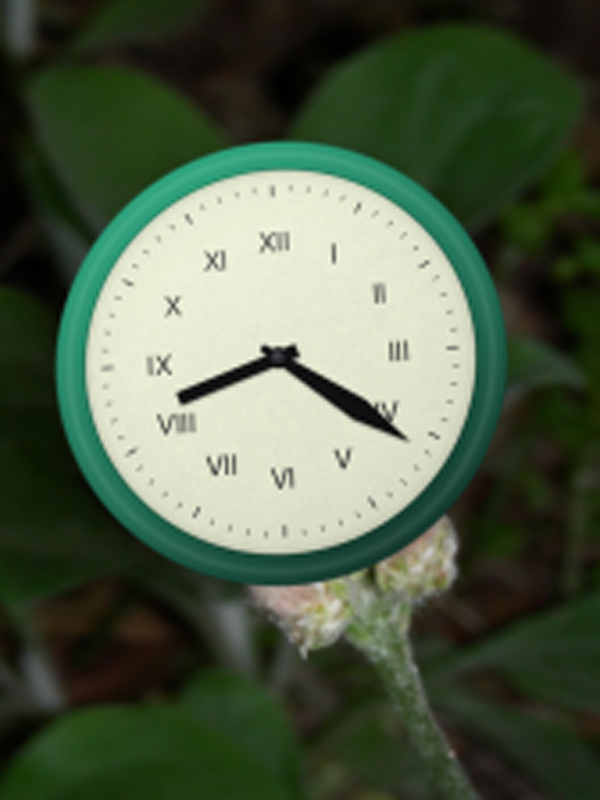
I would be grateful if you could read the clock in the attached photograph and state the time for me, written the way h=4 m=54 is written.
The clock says h=8 m=21
